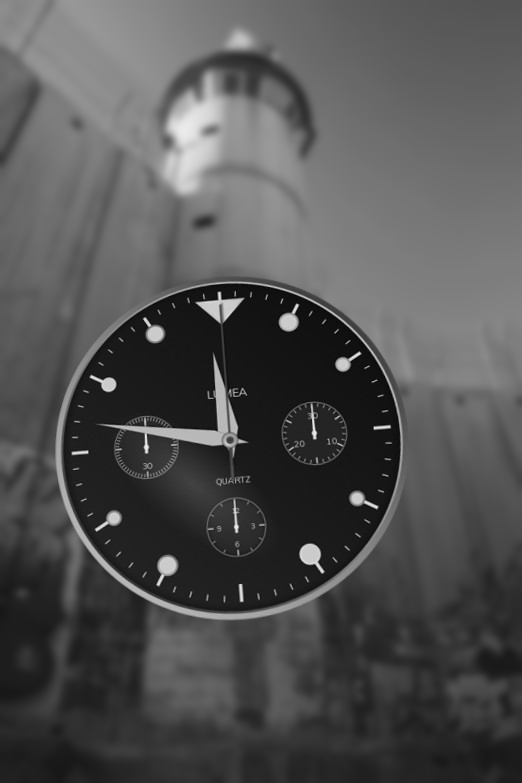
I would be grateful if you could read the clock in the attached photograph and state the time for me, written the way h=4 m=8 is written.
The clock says h=11 m=47
